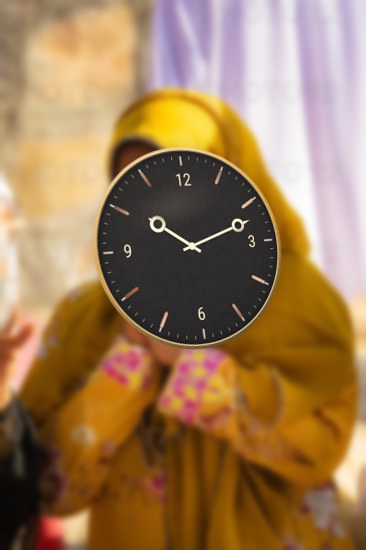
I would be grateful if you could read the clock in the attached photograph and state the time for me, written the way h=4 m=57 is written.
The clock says h=10 m=12
